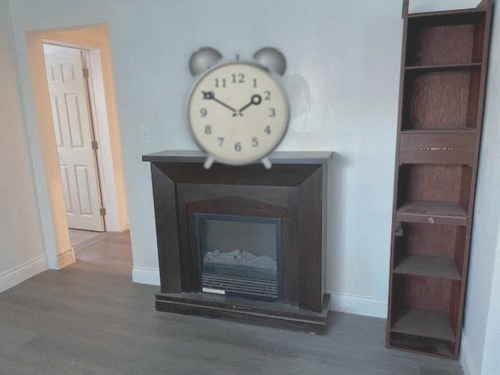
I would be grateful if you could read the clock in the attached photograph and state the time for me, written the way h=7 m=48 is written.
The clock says h=1 m=50
